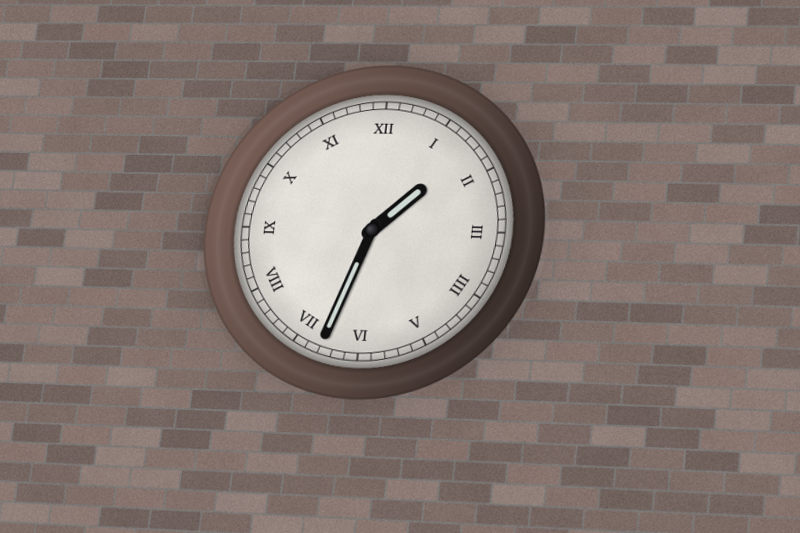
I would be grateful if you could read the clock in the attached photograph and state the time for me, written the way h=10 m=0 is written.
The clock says h=1 m=33
